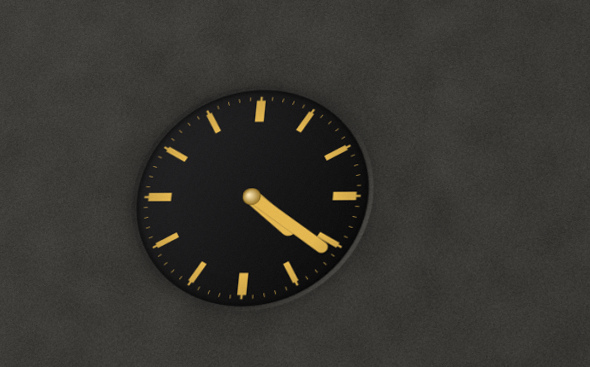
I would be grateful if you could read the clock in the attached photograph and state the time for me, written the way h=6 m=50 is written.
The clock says h=4 m=21
